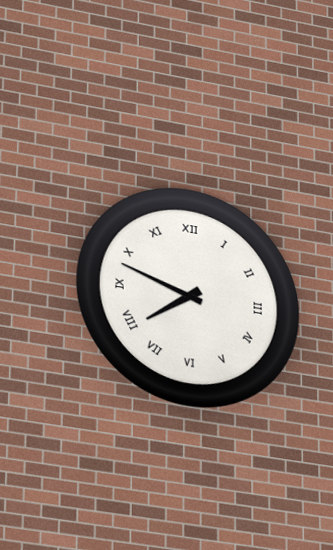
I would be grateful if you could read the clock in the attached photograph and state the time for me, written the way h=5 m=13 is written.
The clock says h=7 m=48
